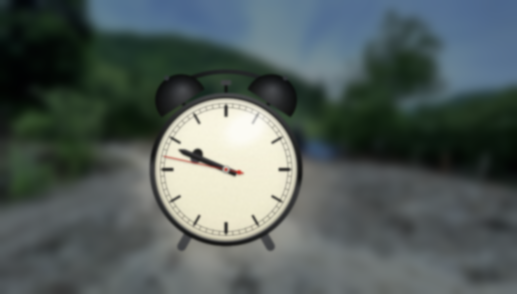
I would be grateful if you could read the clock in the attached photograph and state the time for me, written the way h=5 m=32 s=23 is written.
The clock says h=9 m=48 s=47
